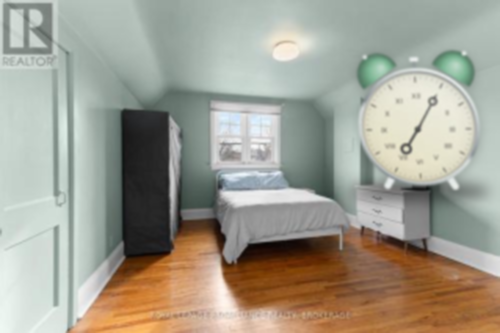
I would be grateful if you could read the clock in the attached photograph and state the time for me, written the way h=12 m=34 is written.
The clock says h=7 m=5
